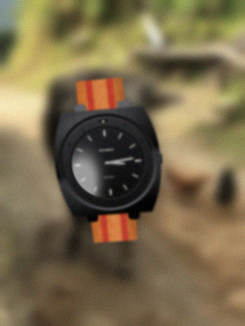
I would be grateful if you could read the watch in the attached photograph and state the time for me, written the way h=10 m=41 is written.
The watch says h=3 m=14
